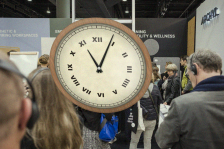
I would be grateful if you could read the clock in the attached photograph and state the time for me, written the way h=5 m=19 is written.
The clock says h=11 m=4
